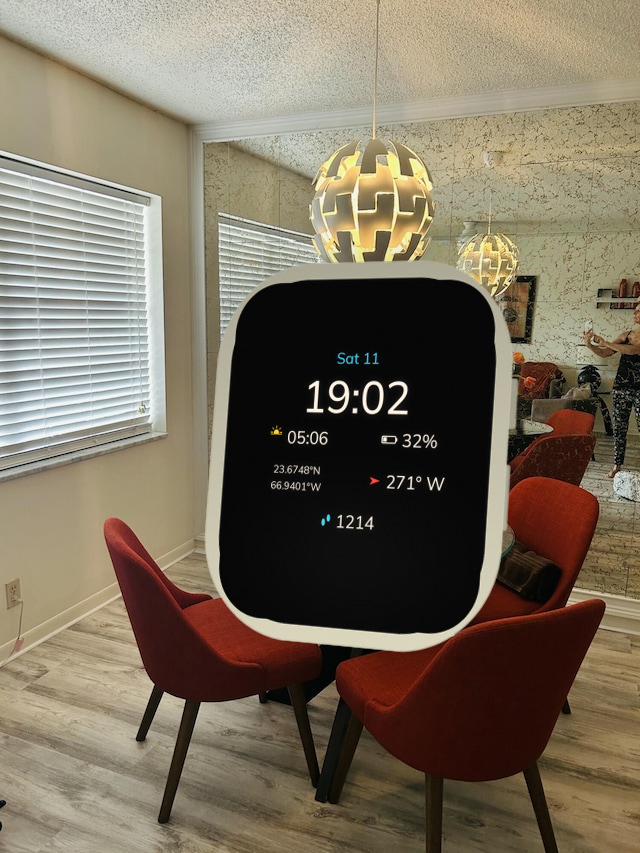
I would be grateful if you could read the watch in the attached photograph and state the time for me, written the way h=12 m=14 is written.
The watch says h=19 m=2
